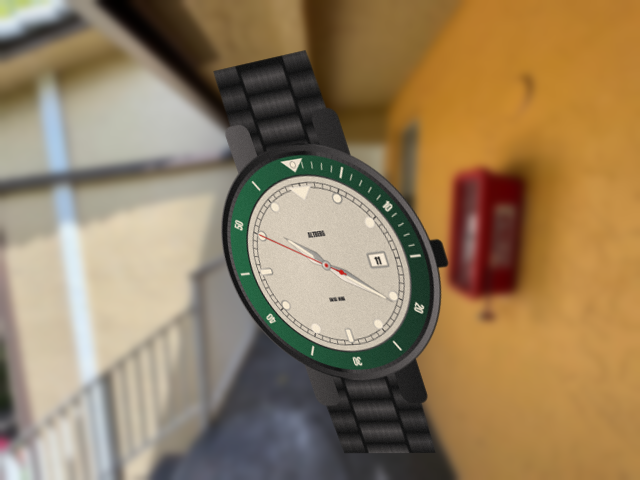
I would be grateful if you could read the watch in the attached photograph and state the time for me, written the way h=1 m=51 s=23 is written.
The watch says h=10 m=20 s=50
